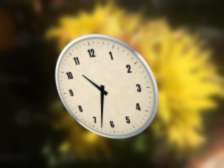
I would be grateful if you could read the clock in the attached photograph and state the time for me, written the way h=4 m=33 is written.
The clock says h=10 m=33
